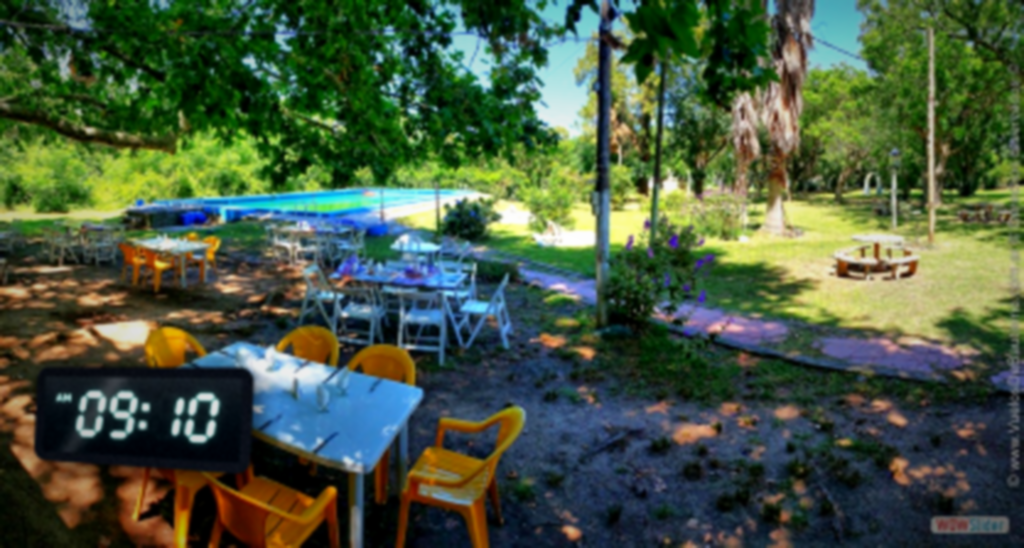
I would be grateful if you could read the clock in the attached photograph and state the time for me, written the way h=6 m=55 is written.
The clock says h=9 m=10
